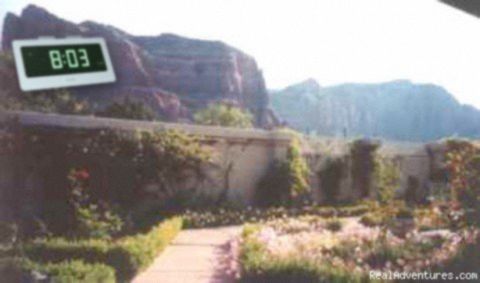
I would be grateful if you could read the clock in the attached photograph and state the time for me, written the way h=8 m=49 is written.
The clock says h=8 m=3
